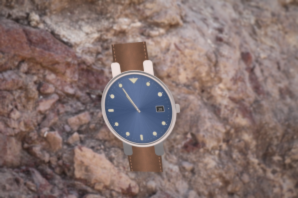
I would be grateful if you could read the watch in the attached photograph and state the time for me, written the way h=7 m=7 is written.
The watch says h=10 m=55
